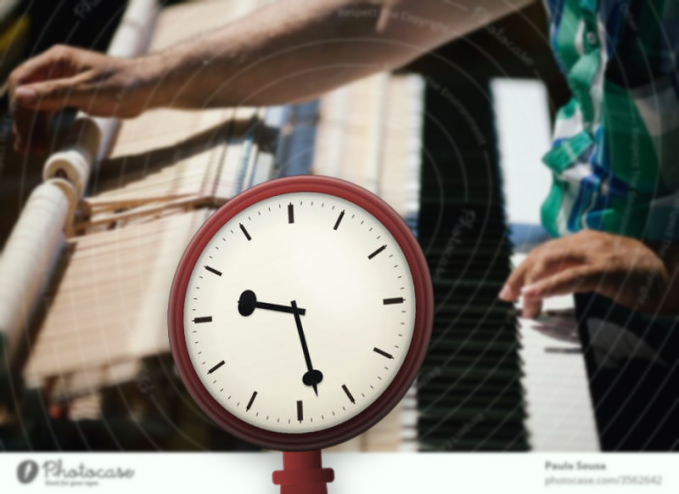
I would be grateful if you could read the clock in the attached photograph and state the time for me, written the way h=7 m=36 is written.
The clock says h=9 m=28
